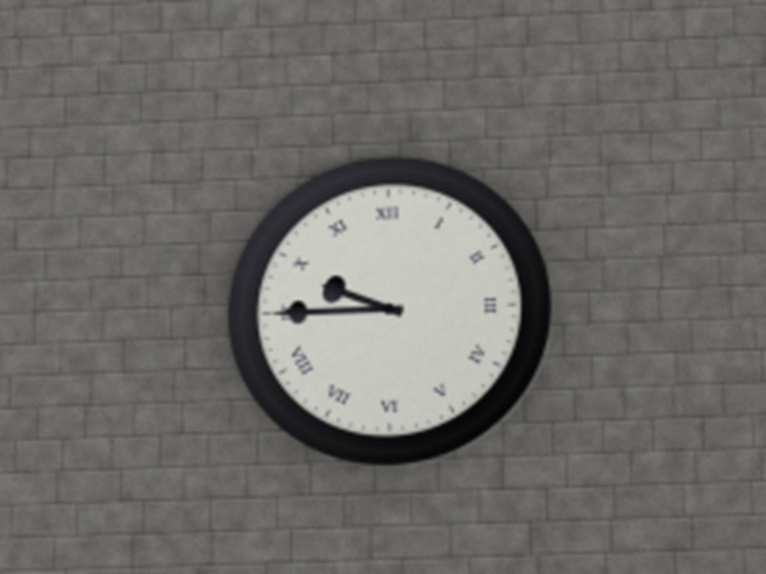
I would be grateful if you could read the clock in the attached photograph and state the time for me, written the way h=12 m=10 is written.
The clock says h=9 m=45
